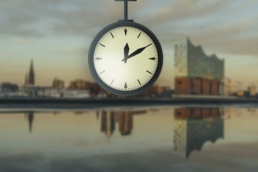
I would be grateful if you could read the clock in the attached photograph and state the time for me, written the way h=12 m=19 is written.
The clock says h=12 m=10
